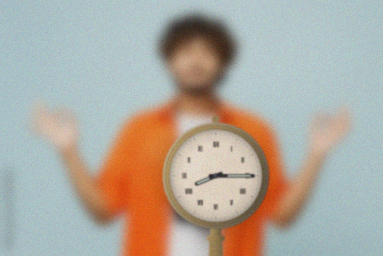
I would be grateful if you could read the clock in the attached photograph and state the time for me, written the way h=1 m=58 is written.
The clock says h=8 m=15
